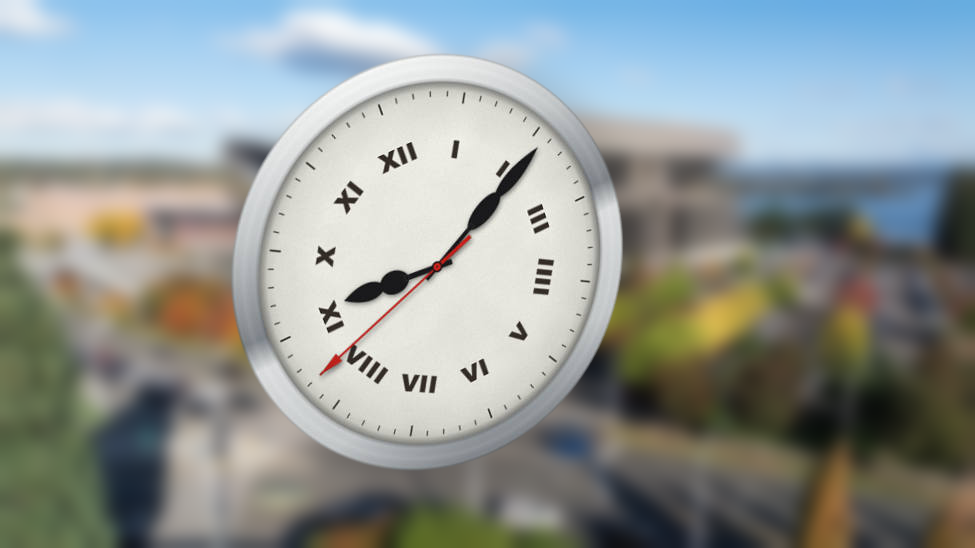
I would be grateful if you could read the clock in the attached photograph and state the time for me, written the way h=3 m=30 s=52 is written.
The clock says h=9 m=10 s=42
